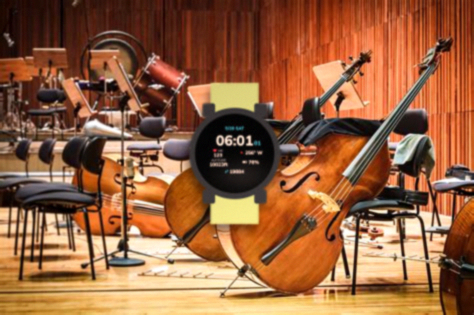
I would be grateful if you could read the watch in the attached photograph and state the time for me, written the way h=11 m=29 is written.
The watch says h=6 m=1
